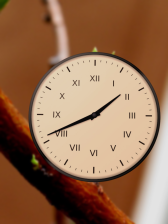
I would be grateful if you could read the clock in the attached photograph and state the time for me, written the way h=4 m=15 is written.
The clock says h=1 m=41
